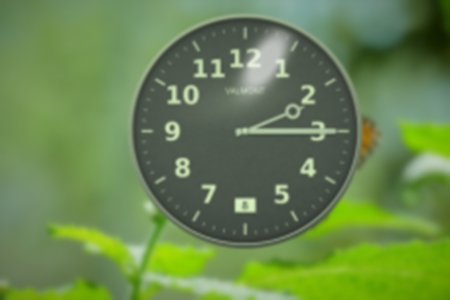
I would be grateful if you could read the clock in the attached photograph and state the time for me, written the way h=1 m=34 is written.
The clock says h=2 m=15
